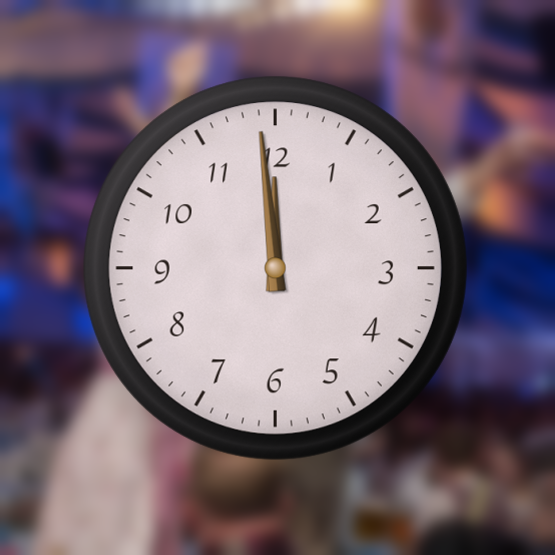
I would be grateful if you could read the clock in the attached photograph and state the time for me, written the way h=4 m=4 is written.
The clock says h=11 m=59
